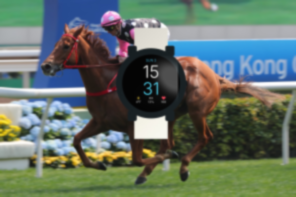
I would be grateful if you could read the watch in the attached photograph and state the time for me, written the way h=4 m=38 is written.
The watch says h=15 m=31
